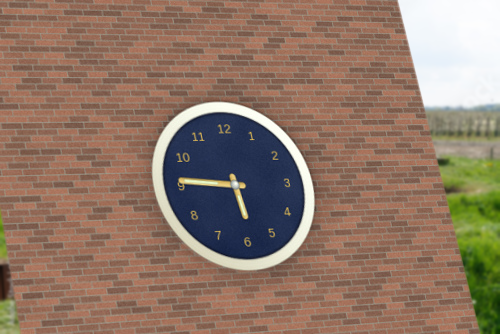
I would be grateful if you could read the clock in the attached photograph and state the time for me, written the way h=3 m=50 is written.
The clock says h=5 m=46
